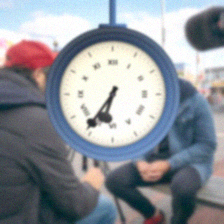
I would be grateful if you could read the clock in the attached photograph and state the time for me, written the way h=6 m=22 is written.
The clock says h=6 m=36
